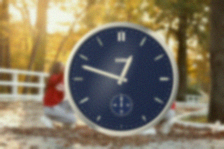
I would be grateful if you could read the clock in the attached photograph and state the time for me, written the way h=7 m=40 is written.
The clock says h=12 m=48
